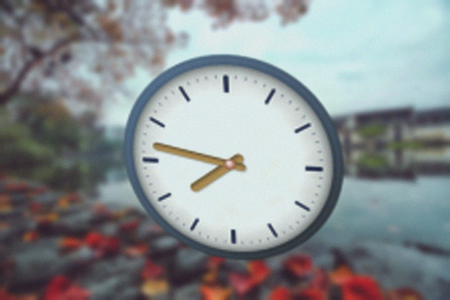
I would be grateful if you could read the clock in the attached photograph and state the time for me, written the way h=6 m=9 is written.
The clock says h=7 m=47
